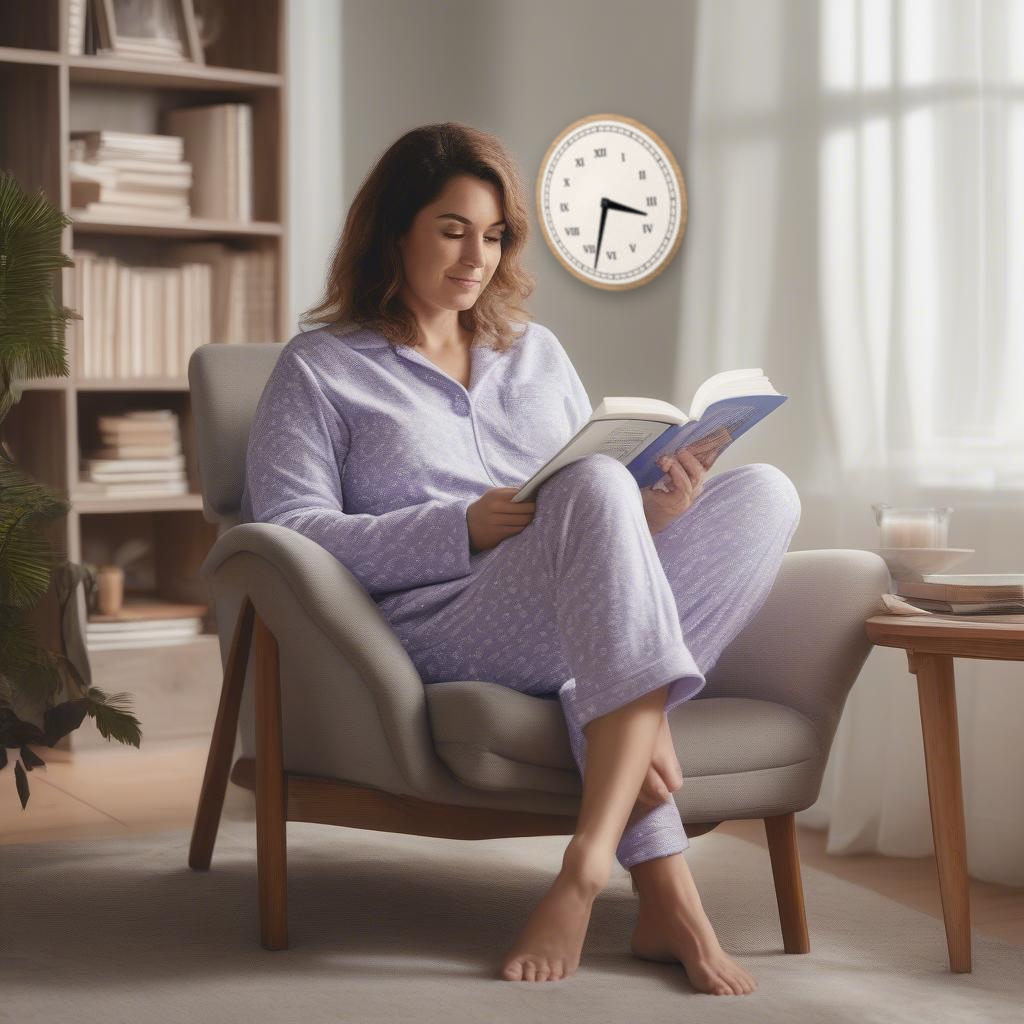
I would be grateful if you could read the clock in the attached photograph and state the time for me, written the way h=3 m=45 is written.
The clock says h=3 m=33
